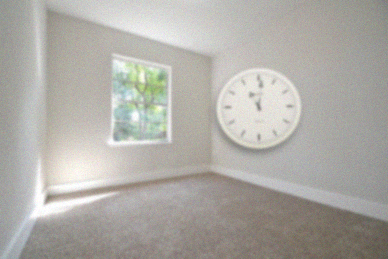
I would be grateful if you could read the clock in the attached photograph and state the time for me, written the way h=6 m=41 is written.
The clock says h=11 m=1
